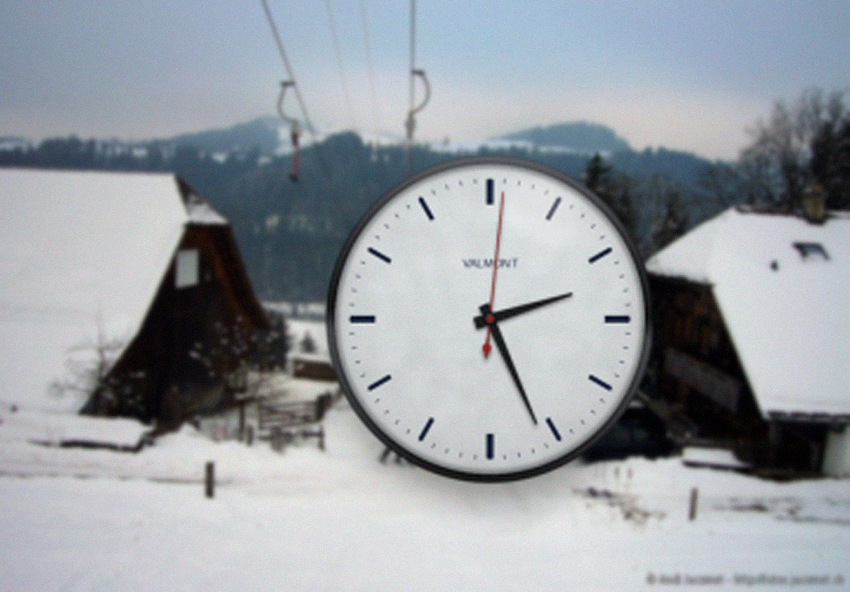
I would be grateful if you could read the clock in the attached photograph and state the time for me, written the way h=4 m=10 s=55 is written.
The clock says h=2 m=26 s=1
